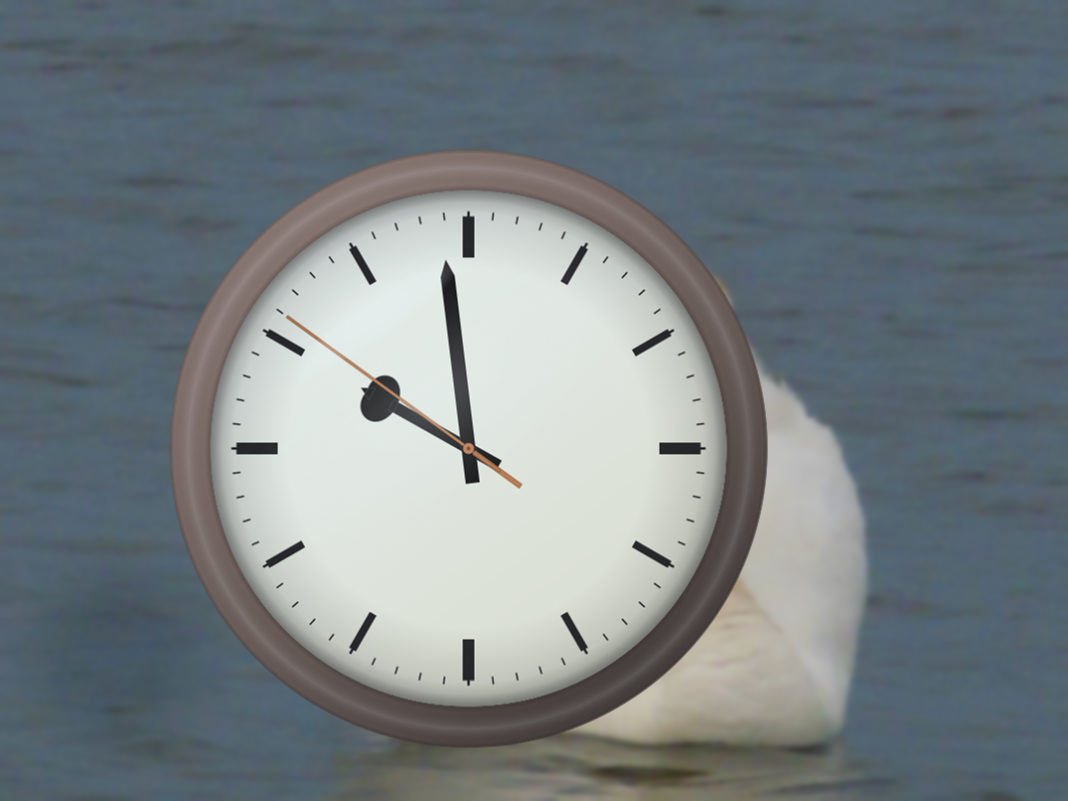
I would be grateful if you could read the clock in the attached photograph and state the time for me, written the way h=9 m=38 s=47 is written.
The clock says h=9 m=58 s=51
